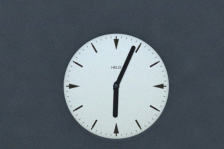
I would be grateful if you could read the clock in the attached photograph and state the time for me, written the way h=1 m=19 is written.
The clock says h=6 m=4
